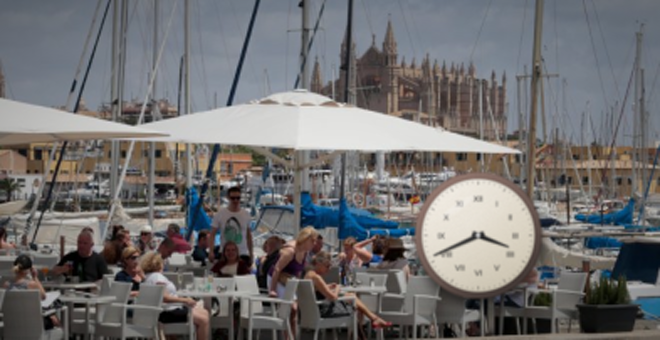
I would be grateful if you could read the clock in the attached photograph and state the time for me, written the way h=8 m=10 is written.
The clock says h=3 m=41
